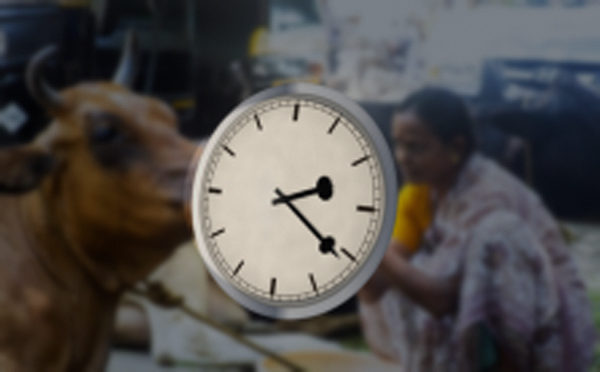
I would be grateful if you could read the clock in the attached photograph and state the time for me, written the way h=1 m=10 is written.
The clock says h=2 m=21
